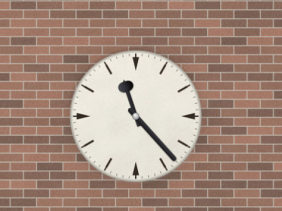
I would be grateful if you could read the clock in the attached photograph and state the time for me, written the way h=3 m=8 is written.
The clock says h=11 m=23
